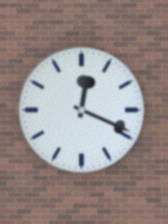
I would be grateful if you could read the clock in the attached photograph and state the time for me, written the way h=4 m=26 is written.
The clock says h=12 m=19
